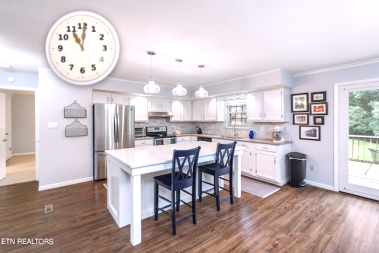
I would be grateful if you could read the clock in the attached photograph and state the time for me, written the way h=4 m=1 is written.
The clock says h=11 m=1
